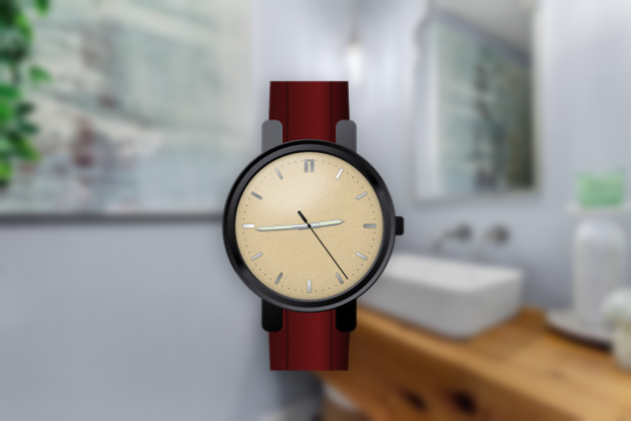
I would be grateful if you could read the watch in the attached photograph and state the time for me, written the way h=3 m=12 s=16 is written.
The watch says h=2 m=44 s=24
